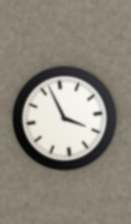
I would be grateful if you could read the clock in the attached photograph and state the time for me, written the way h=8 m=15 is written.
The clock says h=3 m=57
